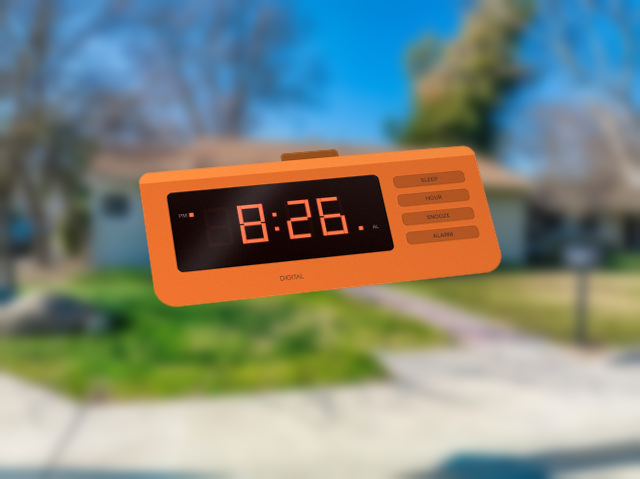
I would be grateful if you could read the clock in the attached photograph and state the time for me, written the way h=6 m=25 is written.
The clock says h=8 m=26
